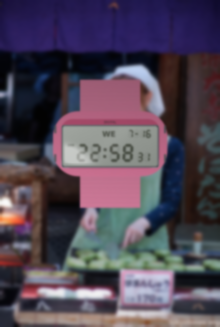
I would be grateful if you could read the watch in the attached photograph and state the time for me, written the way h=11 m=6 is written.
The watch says h=22 m=58
